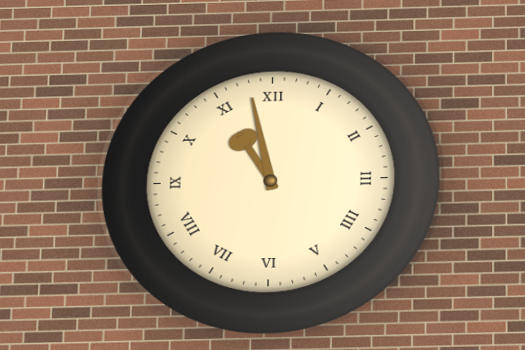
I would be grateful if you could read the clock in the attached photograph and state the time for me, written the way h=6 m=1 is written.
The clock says h=10 m=58
